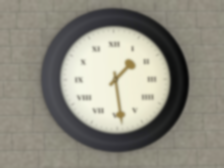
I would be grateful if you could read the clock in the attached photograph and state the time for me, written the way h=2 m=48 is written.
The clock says h=1 m=29
